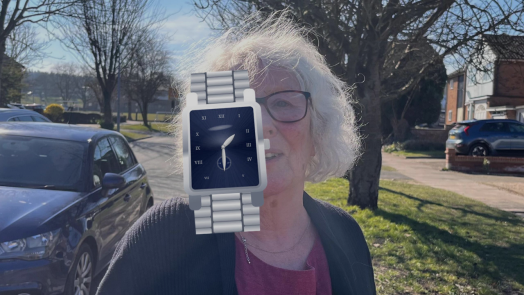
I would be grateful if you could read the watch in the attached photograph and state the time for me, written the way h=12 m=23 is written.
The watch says h=1 m=30
